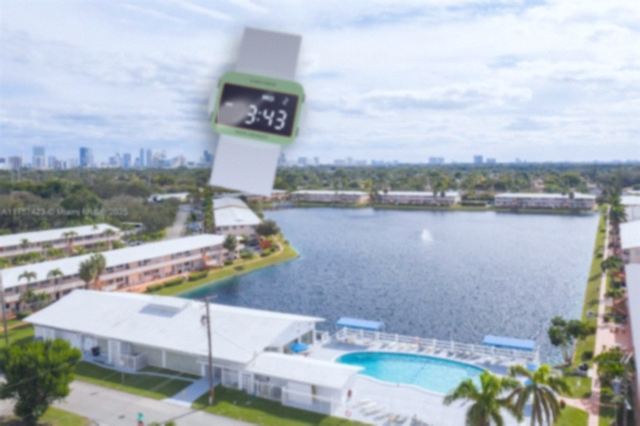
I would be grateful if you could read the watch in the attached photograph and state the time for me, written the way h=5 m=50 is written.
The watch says h=3 m=43
